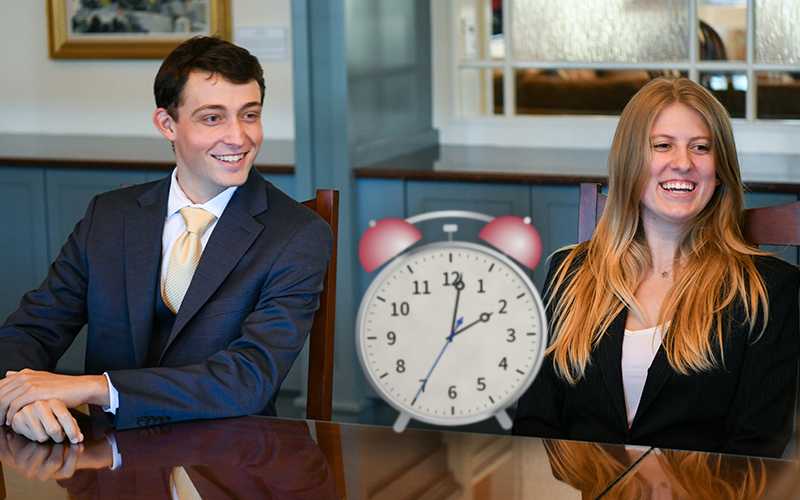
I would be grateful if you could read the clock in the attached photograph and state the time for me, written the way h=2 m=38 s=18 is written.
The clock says h=2 m=1 s=35
